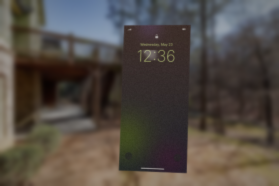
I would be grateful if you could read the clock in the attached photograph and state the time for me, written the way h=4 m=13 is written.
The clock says h=12 m=36
